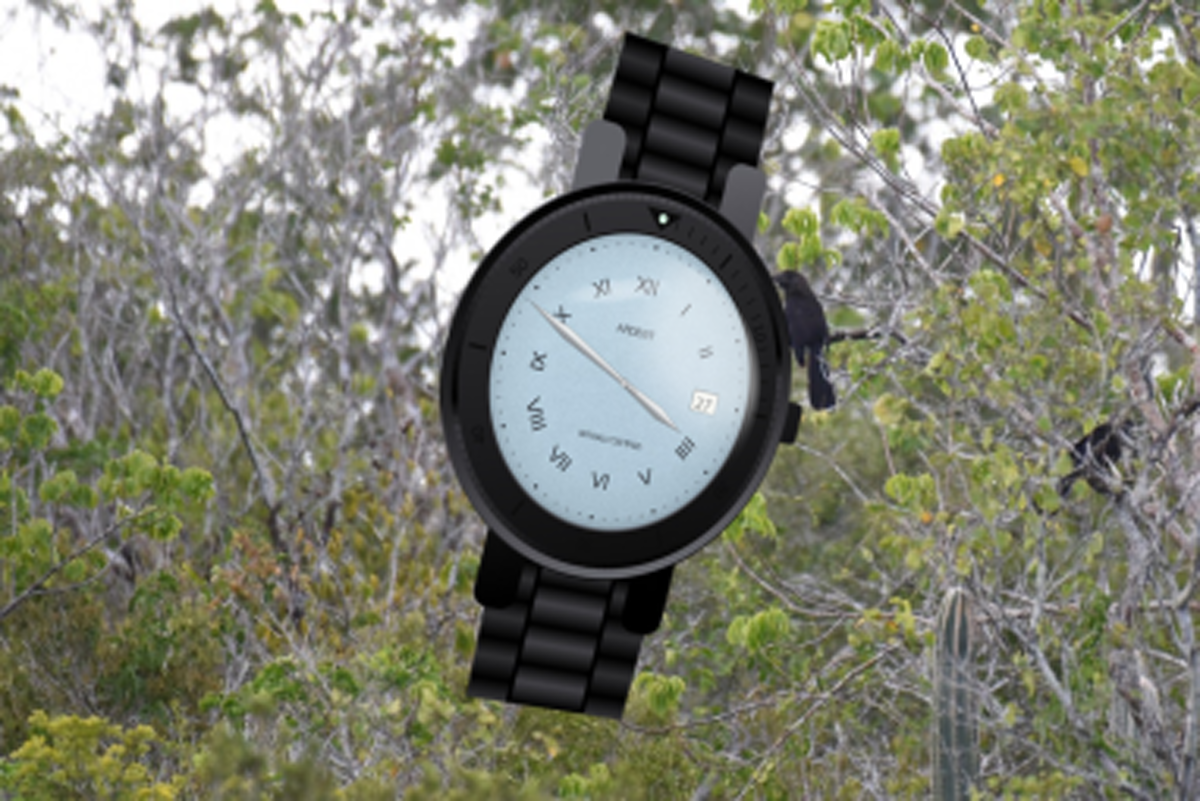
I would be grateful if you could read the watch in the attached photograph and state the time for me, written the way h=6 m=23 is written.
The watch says h=3 m=49
